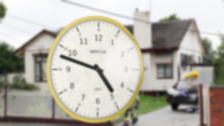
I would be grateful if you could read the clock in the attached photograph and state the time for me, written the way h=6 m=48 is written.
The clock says h=4 m=48
